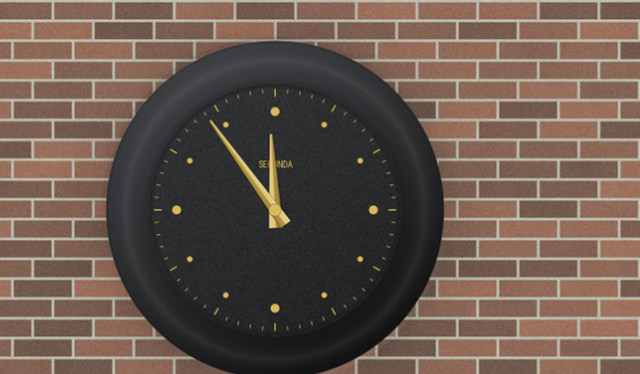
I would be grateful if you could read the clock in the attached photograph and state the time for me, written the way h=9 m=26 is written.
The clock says h=11 m=54
